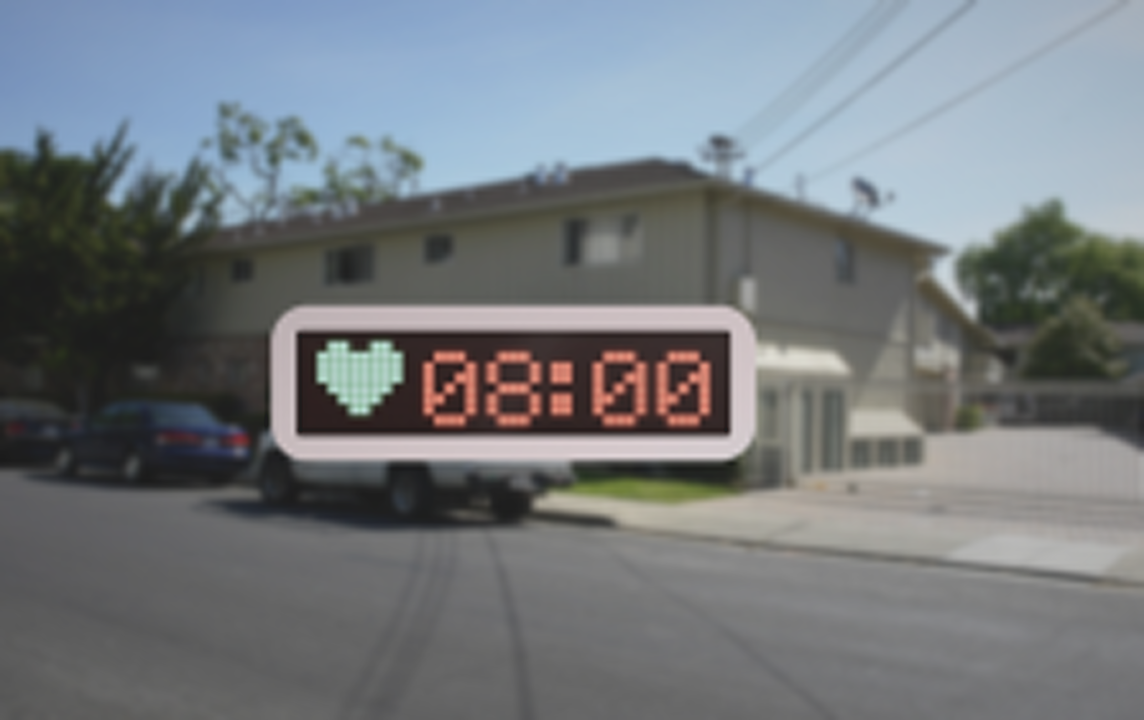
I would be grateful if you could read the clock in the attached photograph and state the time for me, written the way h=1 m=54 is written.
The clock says h=8 m=0
